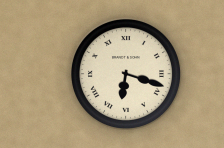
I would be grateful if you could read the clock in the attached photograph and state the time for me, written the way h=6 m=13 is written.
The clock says h=6 m=18
